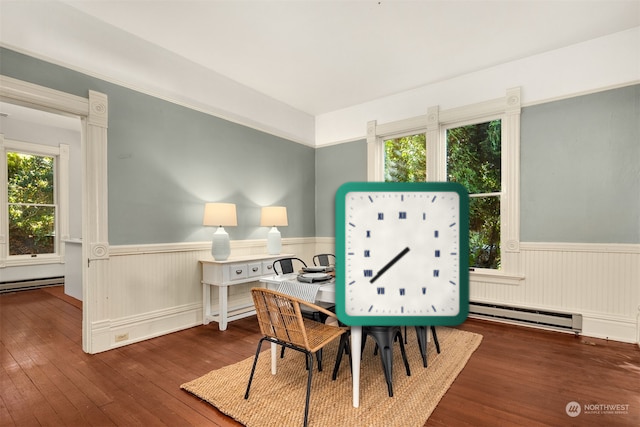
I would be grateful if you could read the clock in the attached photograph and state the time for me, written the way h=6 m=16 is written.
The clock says h=7 m=38
